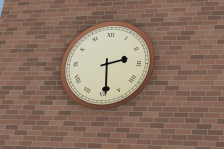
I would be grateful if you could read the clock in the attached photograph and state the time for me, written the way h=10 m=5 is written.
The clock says h=2 m=29
